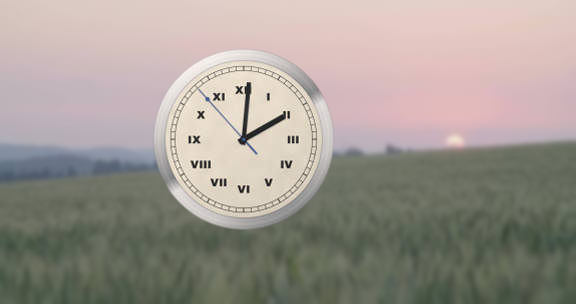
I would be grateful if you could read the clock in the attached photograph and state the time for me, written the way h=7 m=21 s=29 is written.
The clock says h=2 m=0 s=53
